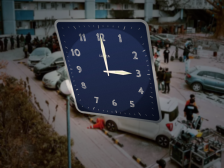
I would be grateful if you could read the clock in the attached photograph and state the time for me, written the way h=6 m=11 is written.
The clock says h=3 m=0
